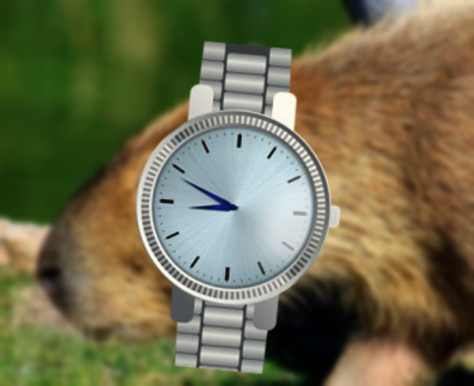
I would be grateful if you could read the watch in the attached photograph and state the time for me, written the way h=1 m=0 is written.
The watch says h=8 m=49
